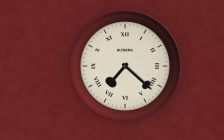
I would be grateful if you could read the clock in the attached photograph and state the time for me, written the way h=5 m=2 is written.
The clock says h=7 m=22
